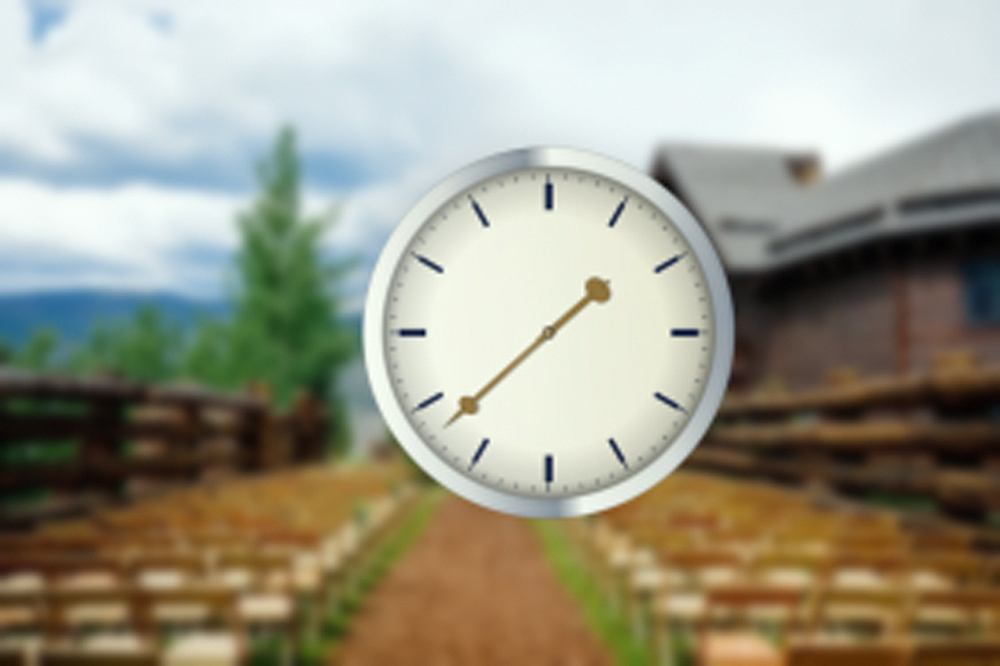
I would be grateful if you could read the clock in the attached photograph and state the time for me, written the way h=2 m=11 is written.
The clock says h=1 m=38
